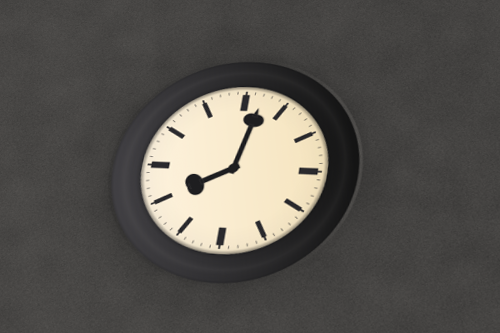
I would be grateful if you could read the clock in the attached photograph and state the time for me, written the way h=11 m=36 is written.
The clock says h=8 m=2
